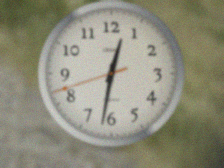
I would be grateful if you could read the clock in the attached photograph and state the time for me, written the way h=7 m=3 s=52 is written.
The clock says h=12 m=31 s=42
